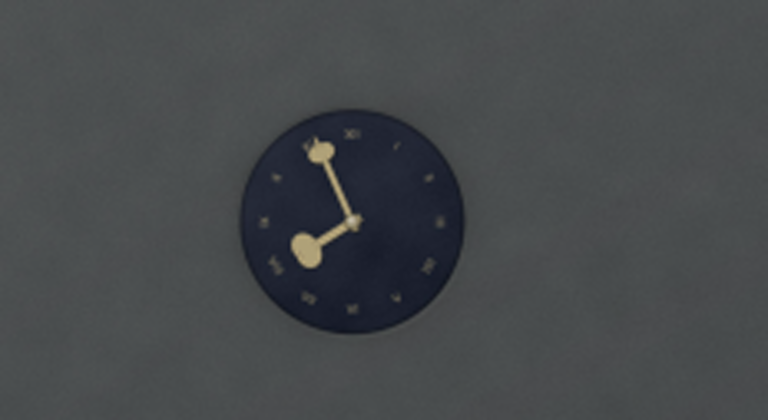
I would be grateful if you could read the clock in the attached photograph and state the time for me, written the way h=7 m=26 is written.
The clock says h=7 m=56
